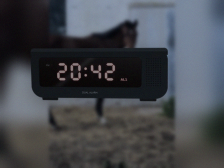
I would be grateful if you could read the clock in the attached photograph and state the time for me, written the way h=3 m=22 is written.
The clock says h=20 m=42
